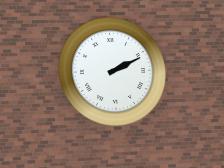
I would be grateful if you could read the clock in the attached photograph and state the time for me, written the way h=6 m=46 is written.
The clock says h=2 m=11
